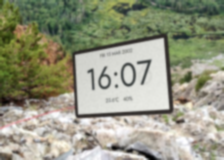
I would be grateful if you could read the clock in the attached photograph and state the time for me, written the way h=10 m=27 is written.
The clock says h=16 m=7
